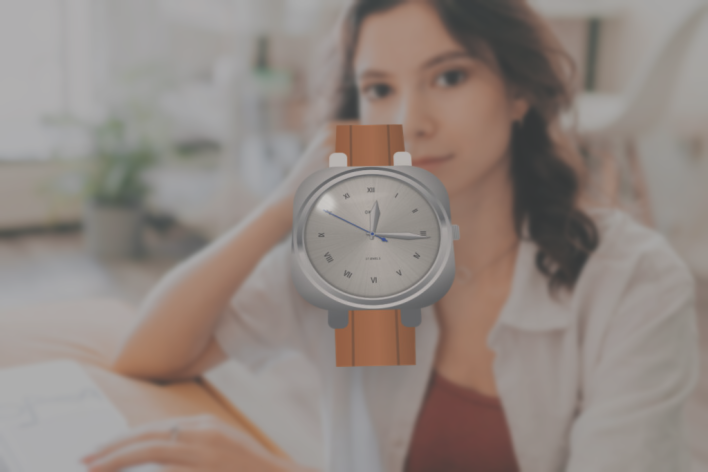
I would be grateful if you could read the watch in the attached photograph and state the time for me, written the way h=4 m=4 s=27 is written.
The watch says h=12 m=15 s=50
